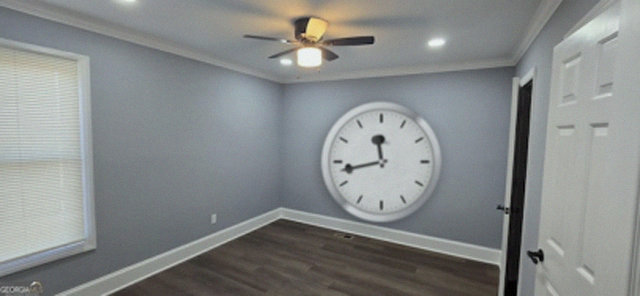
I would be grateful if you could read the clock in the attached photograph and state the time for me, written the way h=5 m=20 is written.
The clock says h=11 m=43
